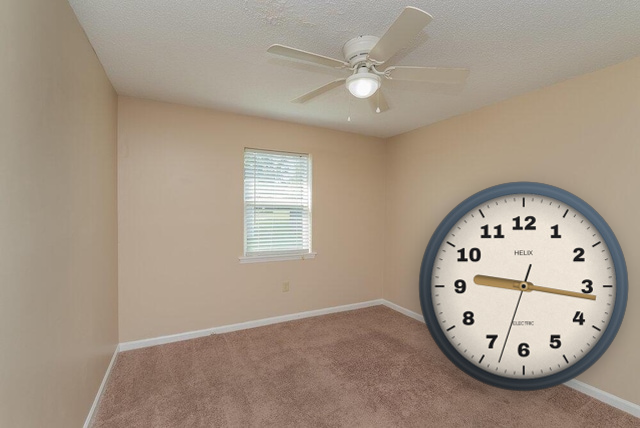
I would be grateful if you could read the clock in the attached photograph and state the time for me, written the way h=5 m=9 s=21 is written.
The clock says h=9 m=16 s=33
